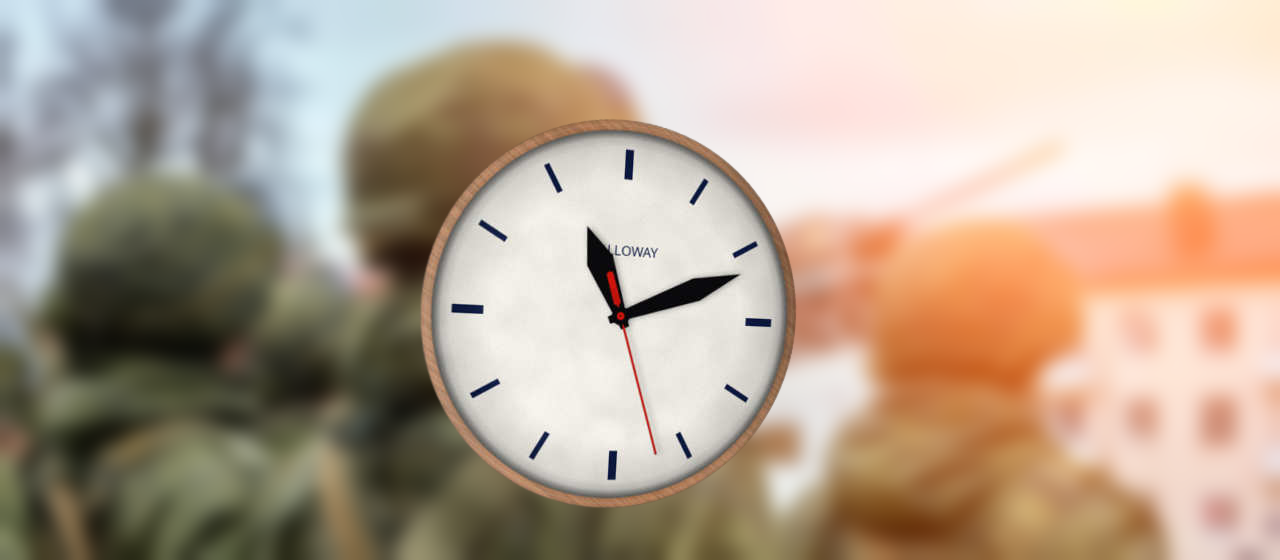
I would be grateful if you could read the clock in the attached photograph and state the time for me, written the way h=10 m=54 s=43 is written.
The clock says h=11 m=11 s=27
